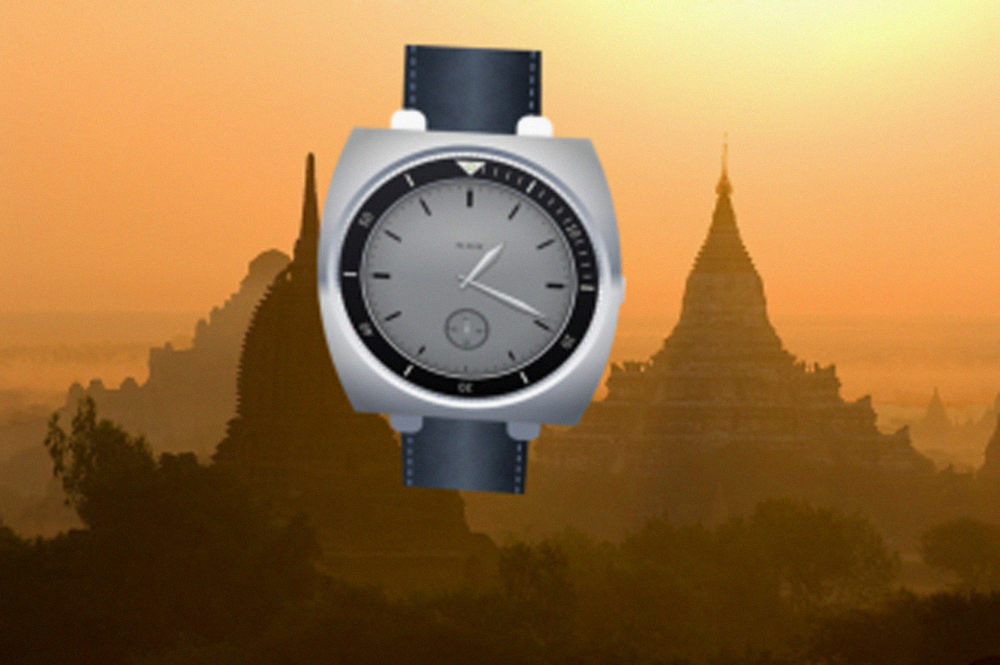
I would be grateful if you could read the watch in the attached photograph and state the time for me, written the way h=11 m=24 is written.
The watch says h=1 m=19
